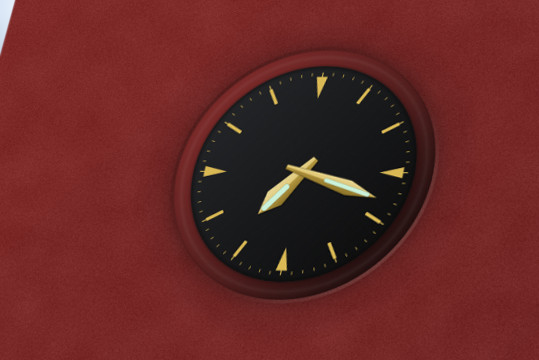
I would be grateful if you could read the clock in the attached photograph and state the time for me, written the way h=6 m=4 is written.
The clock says h=7 m=18
